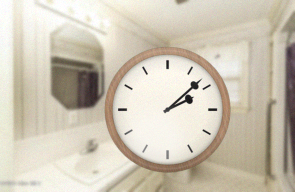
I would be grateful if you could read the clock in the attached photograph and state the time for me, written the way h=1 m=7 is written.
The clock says h=2 m=8
